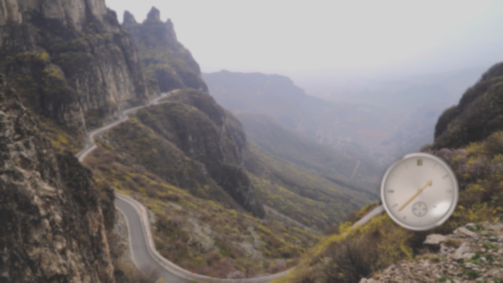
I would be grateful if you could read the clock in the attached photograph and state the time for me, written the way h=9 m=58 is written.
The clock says h=1 m=38
